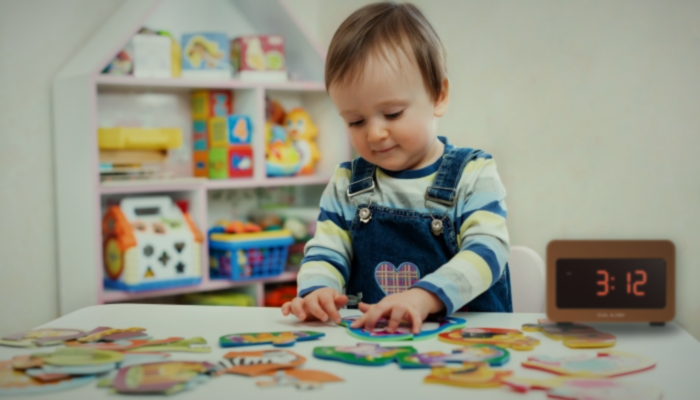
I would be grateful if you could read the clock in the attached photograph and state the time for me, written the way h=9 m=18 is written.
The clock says h=3 m=12
